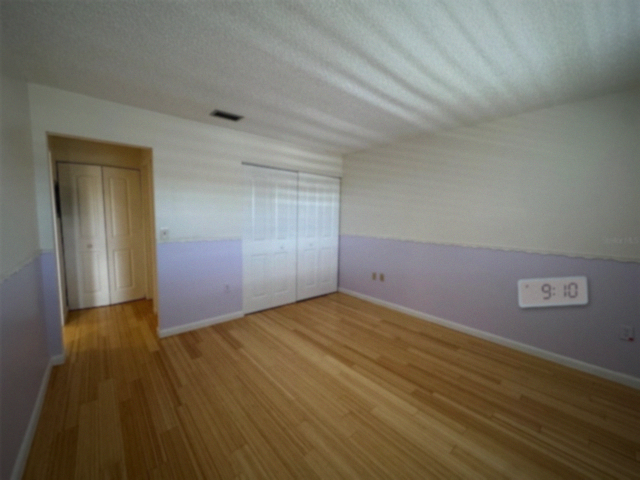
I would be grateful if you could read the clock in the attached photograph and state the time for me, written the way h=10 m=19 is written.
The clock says h=9 m=10
